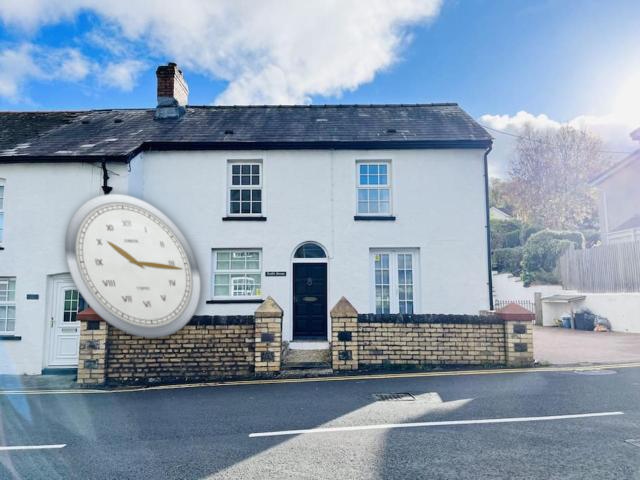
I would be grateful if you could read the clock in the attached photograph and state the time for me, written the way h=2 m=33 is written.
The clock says h=10 m=16
